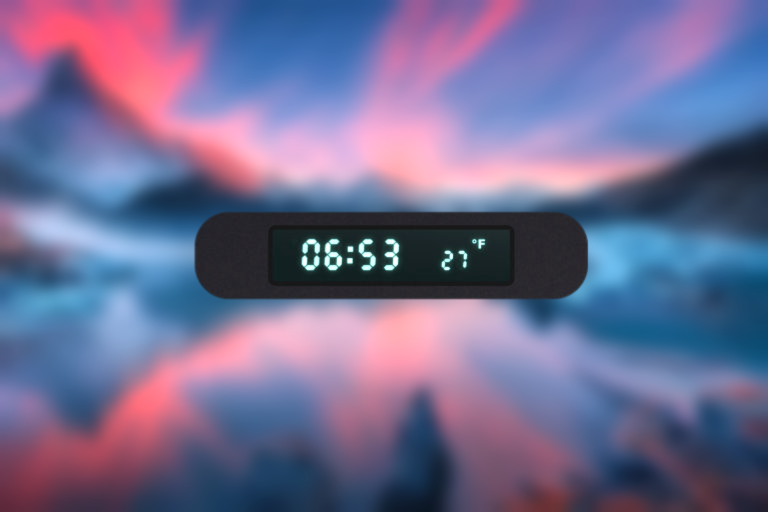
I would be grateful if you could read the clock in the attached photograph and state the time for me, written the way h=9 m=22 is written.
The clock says h=6 m=53
